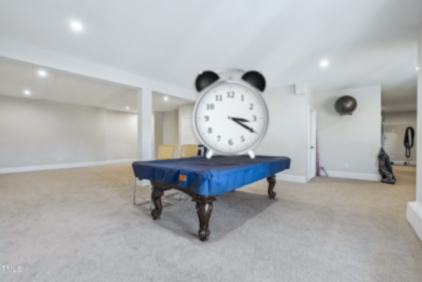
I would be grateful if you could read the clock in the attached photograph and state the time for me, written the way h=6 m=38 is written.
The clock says h=3 m=20
